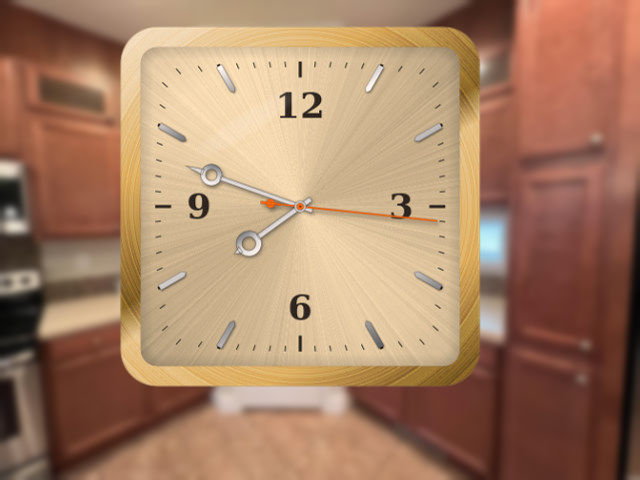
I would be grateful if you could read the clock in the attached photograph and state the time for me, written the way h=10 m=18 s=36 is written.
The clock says h=7 m=48 s=16
